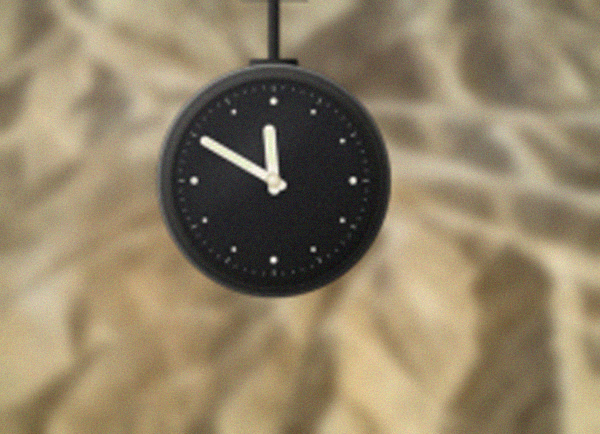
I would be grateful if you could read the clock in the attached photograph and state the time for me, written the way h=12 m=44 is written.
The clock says h=11 m=50
